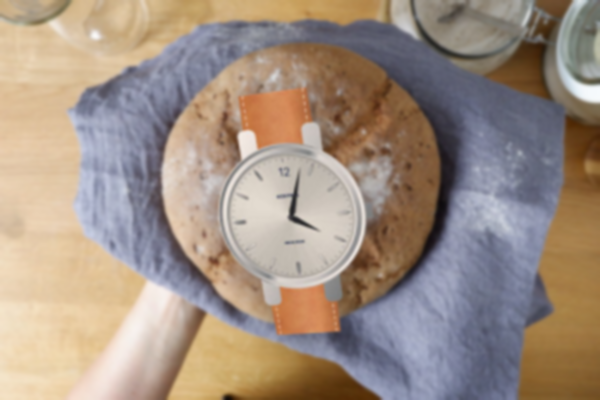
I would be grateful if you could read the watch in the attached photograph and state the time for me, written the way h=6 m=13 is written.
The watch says h=4 m=3
